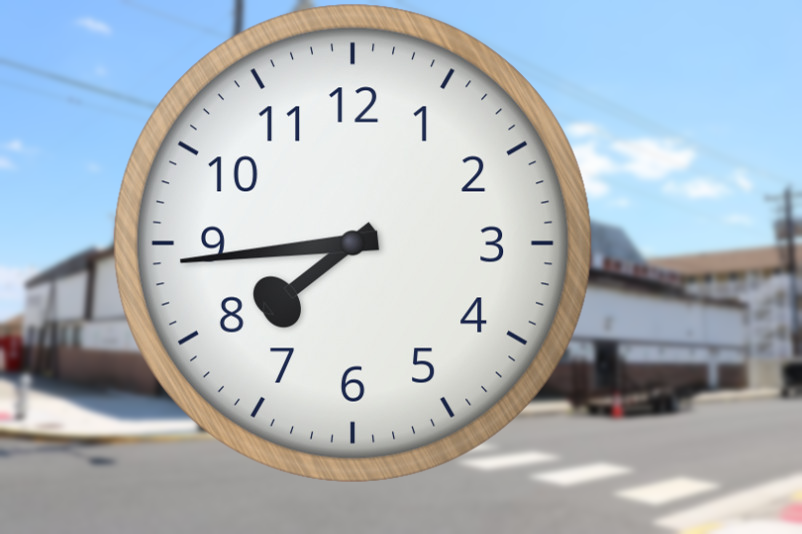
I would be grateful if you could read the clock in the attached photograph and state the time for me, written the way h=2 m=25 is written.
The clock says h=7 m=44
